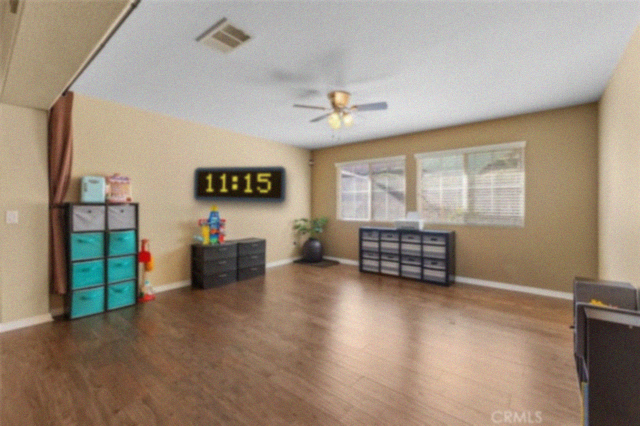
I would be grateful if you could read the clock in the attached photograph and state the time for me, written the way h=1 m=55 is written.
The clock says h=11 m=15
